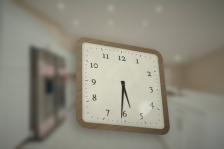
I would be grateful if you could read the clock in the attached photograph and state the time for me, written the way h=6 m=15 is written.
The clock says h=5 m=31
